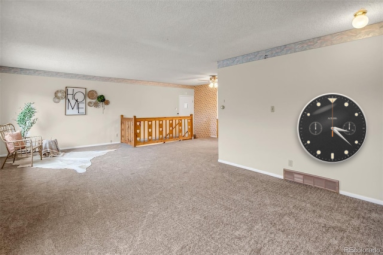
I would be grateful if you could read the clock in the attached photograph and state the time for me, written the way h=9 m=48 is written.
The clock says h=3 m=22
